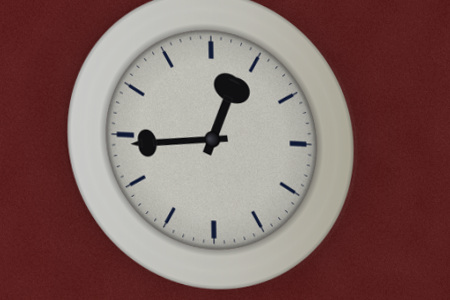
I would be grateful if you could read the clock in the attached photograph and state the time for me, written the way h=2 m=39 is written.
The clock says h=12 m=44
